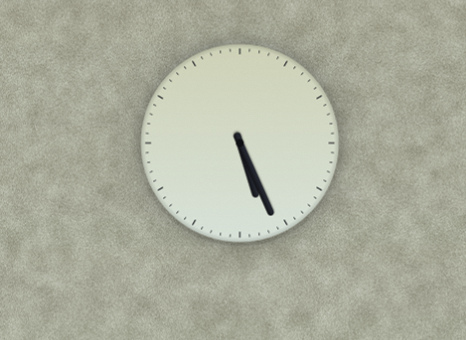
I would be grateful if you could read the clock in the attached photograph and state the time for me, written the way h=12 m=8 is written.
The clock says h=5 m=26
